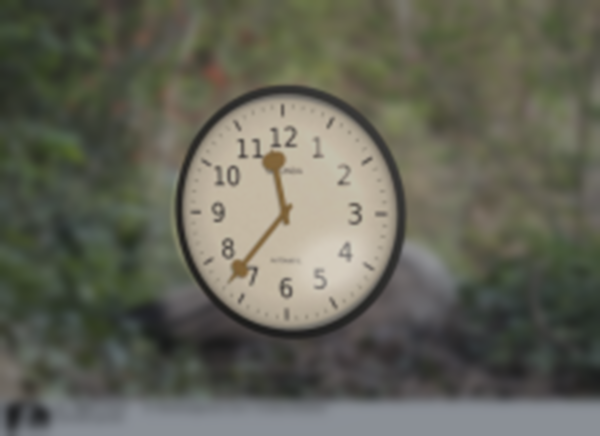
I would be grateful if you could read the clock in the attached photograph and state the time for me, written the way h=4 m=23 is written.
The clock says h=11 m=37
